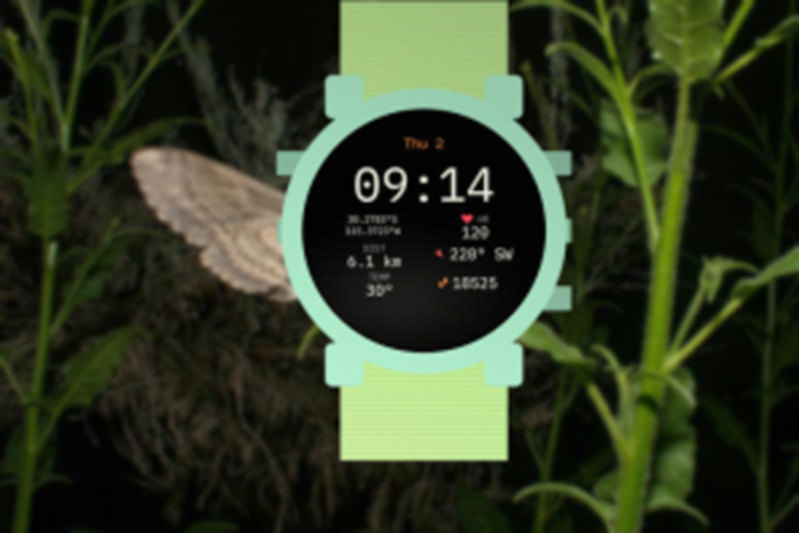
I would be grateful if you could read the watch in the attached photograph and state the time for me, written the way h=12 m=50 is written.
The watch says h=9 m=14
